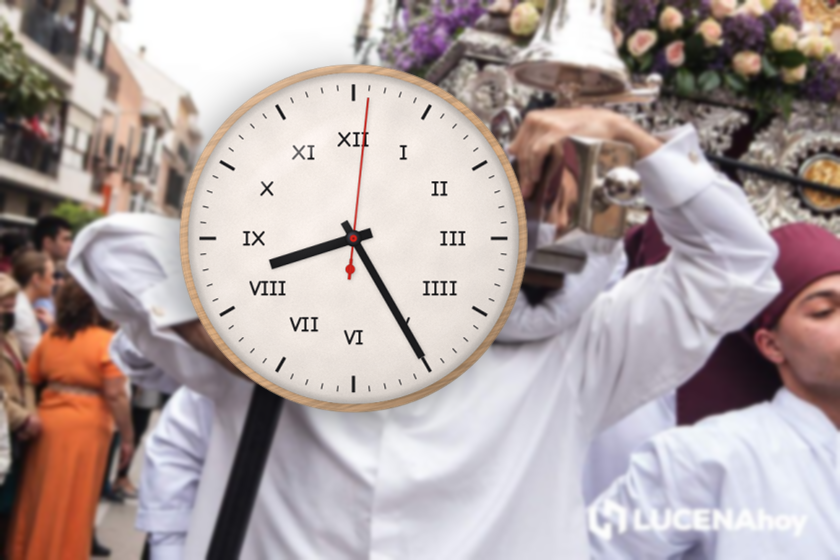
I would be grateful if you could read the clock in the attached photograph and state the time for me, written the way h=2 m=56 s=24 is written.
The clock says h=8 m=25 s=1
